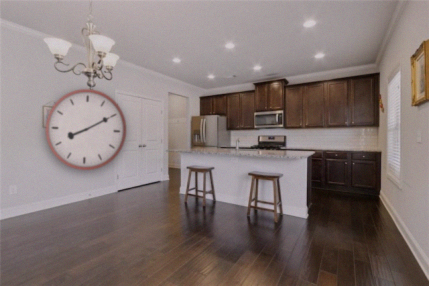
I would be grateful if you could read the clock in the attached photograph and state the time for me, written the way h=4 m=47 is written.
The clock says h=8 m=10
